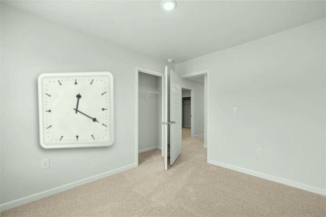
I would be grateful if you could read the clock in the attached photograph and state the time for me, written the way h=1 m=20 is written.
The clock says h=12 m=20
